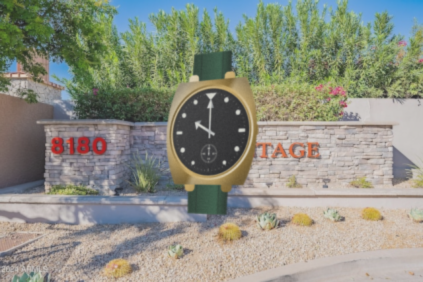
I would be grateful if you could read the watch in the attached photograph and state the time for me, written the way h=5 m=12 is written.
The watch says h=10 m=0
